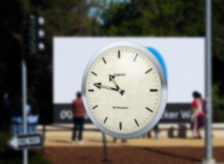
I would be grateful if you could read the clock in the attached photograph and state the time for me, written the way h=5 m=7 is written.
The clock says h=10 m=47
